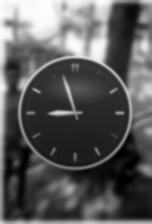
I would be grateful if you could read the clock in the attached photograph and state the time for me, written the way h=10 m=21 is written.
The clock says h=8 m=57
